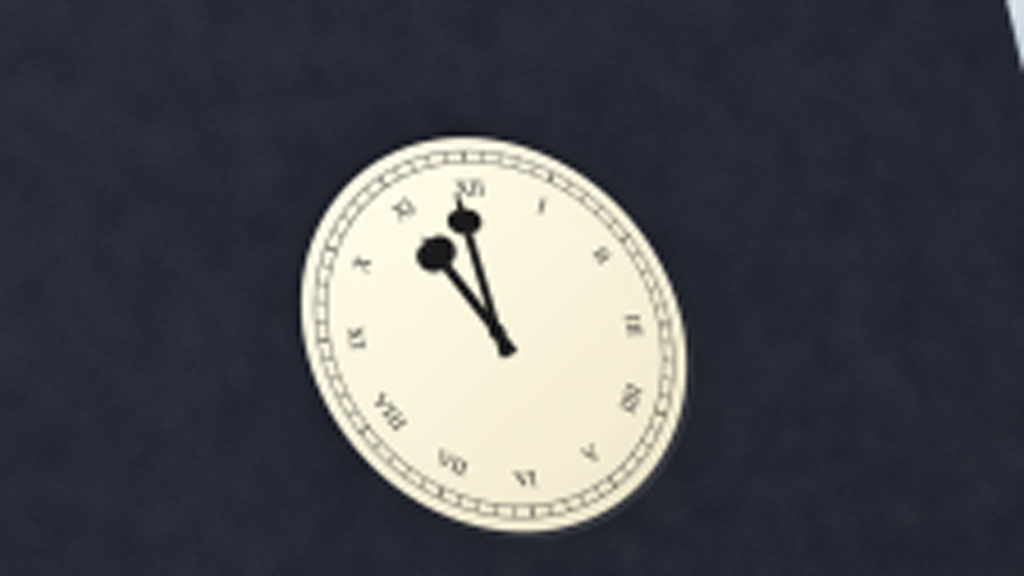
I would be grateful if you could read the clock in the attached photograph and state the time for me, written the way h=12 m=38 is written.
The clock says h=10 m=59
